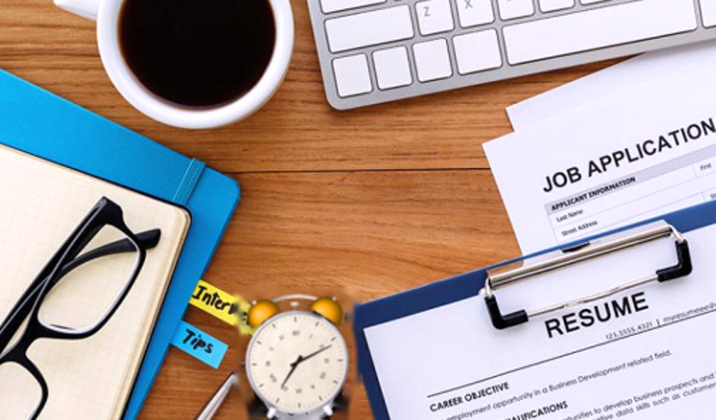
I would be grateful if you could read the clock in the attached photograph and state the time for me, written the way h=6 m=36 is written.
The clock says h=7 m=11
